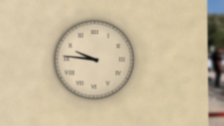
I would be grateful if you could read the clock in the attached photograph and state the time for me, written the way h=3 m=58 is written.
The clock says h=9 m=46
